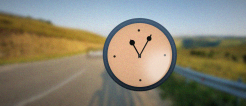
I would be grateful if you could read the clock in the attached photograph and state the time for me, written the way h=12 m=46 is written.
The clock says h=11 m=5
